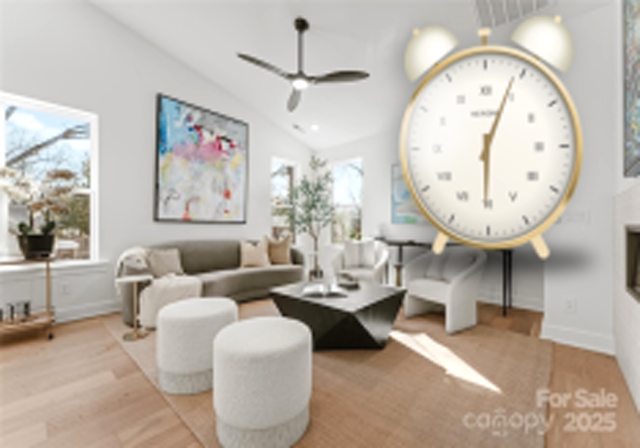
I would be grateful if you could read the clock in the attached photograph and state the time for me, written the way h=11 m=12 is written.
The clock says h=6 m=4
